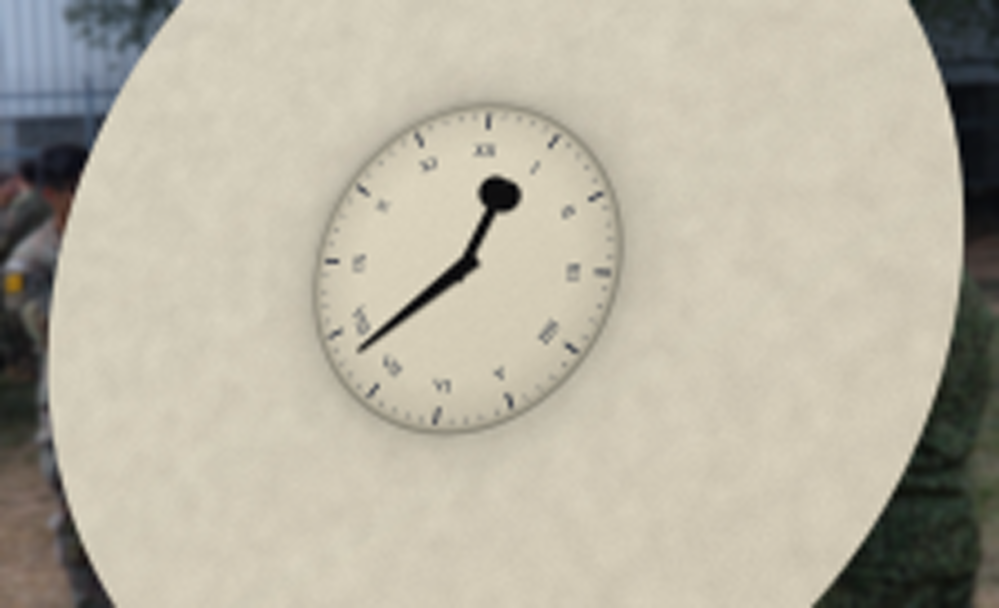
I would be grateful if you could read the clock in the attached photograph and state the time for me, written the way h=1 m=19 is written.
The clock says h=12 m=38
